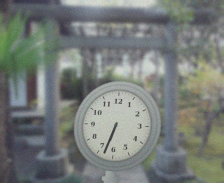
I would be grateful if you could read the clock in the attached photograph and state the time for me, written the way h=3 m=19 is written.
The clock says h=6 m=33
